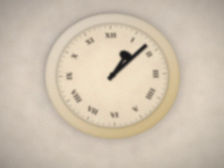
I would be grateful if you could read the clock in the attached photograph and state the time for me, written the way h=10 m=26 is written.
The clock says h=1 m=8
